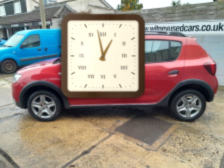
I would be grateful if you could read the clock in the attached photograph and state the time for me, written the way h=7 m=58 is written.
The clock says h=12 m=58
